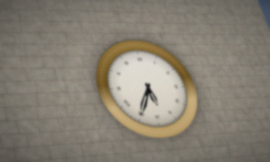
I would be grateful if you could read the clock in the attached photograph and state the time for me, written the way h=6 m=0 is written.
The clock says h=5 m=35
